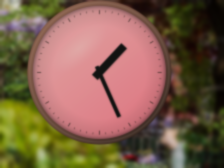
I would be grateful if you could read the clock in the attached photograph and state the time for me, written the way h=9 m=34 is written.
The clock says h=1 m=26
